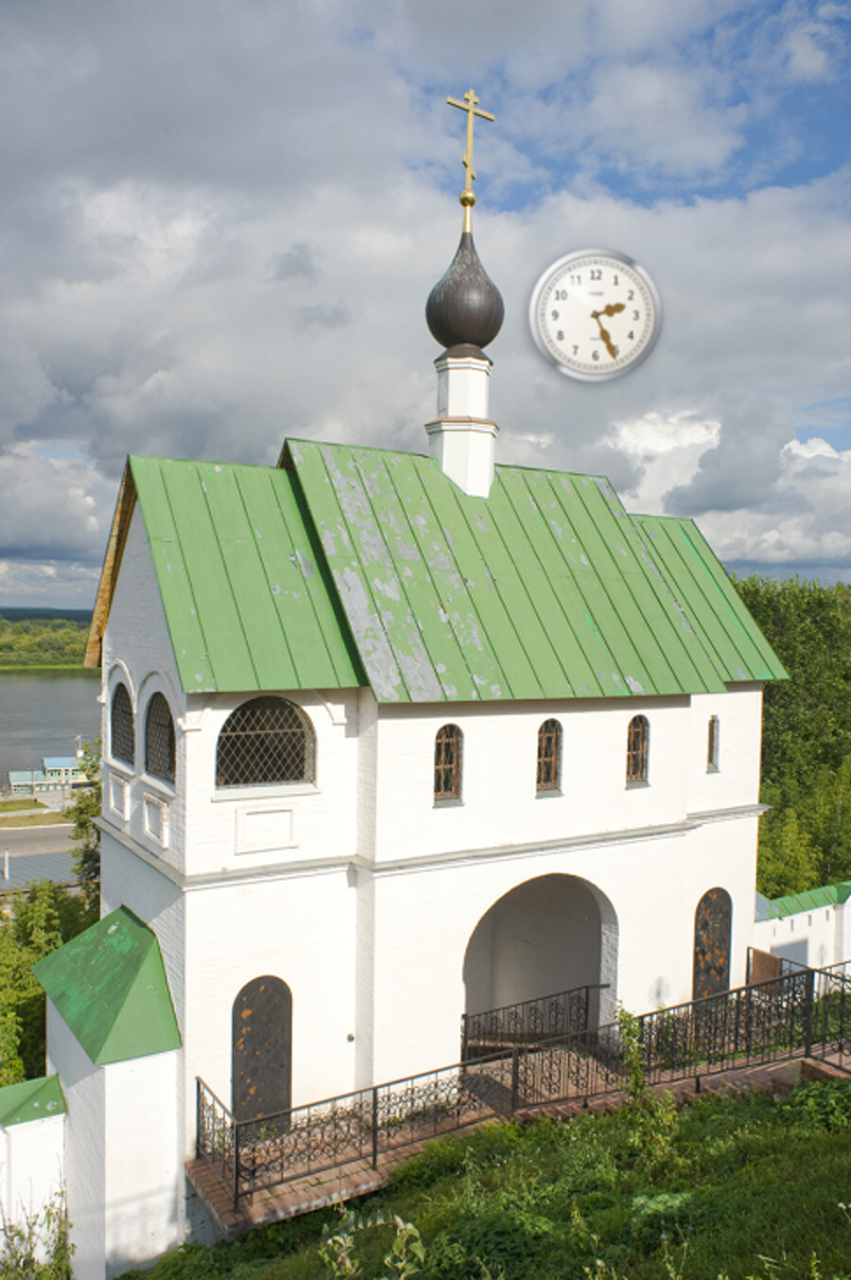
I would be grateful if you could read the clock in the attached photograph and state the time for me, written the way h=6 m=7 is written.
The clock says h=2 m=26
